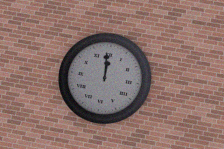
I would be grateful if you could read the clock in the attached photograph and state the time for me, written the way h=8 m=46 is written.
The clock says h=11 m=59
